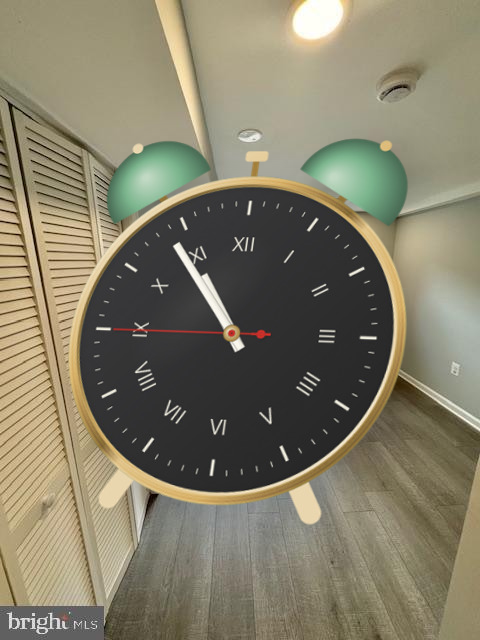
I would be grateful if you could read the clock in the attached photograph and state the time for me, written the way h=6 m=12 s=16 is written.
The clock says h=10 m=53 s=45
